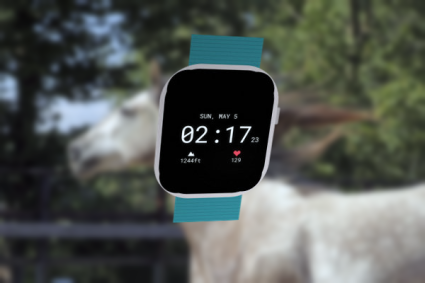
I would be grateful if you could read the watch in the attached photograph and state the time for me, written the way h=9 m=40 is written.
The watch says h=2 m=17
